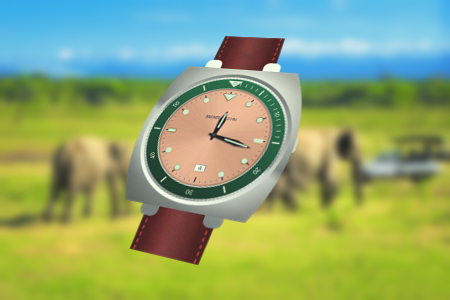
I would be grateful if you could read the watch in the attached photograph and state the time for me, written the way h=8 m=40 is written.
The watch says h=12 m=17
